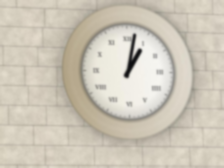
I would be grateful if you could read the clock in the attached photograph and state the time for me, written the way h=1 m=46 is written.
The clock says h=1 m=2
